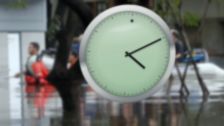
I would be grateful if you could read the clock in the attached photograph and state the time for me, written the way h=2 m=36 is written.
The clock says h=4 m=10
